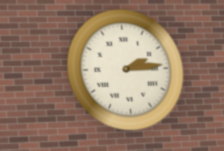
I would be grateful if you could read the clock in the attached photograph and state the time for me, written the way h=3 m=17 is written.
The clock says h=2 m=14
